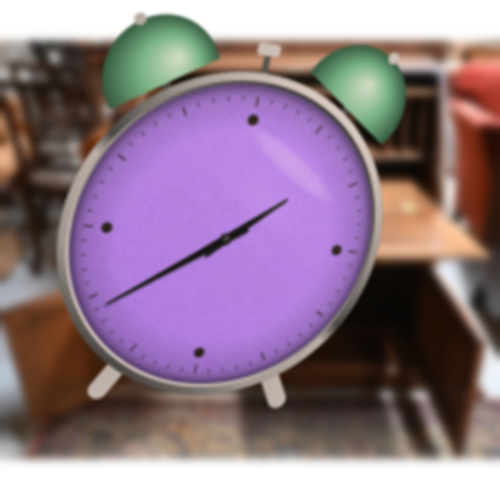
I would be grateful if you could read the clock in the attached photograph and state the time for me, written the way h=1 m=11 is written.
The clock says h=1 m=39
